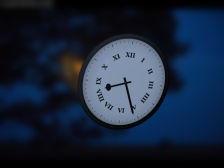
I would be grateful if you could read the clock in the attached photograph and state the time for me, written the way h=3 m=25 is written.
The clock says h=8 m=26
